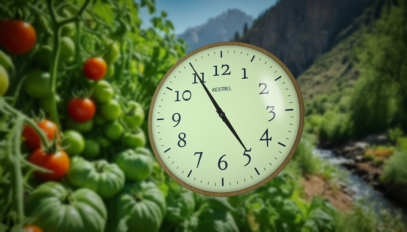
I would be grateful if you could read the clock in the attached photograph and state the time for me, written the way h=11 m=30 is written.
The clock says h=4 m=55
